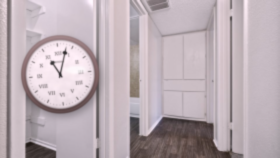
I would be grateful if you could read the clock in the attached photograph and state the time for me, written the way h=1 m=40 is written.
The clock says h=11 m=3
